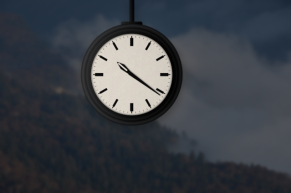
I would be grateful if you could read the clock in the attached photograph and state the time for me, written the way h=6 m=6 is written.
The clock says h=10 m=21
